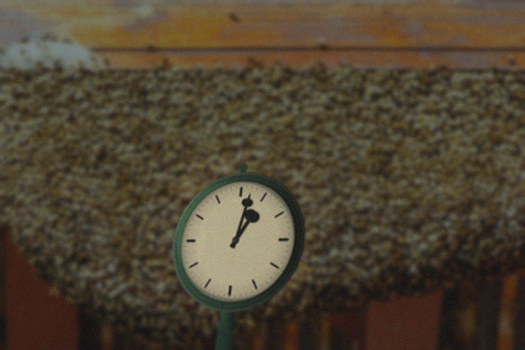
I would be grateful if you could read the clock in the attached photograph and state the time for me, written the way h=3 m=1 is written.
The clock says h=1 m=2
